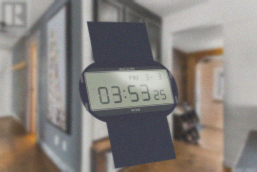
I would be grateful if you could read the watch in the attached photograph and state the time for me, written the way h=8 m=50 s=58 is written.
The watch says h=3 m=53 s=25
